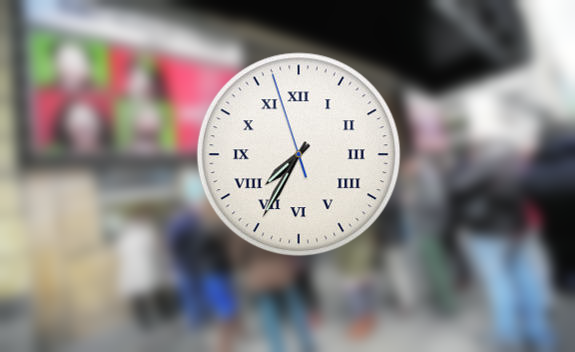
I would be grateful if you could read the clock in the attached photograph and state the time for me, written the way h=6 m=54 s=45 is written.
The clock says h=7 m=34 s=57
